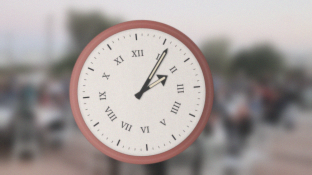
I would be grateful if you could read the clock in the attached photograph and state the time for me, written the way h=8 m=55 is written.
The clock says h=2 m=6
